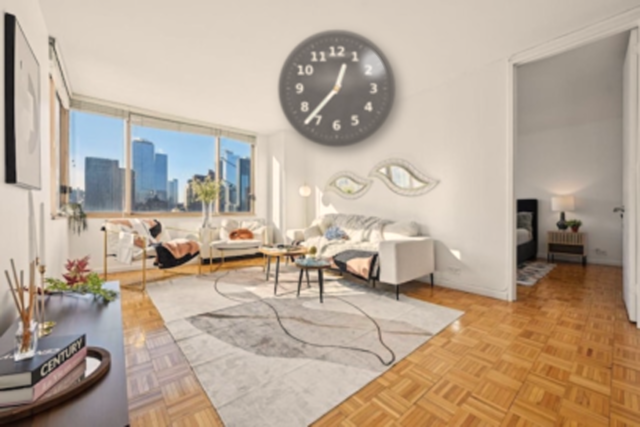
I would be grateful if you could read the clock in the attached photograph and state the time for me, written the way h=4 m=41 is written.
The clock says h=12 m=37
